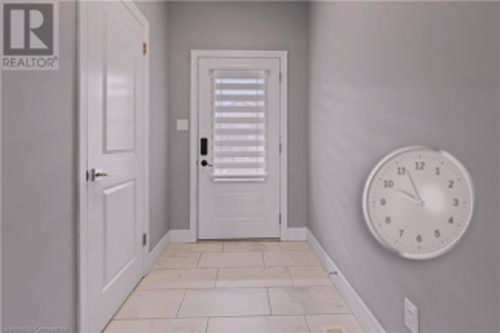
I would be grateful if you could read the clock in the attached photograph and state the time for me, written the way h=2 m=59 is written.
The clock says h=9 m=56
